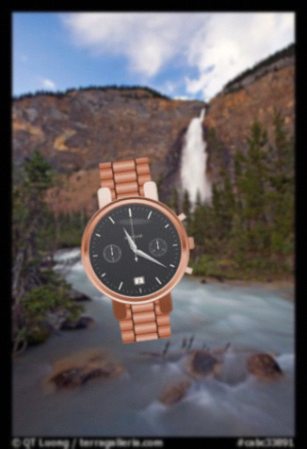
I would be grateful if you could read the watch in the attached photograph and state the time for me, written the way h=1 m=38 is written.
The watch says h=11 m=21
